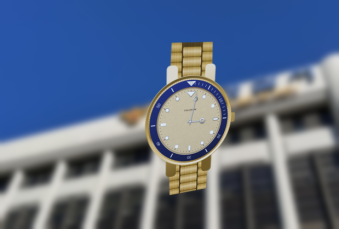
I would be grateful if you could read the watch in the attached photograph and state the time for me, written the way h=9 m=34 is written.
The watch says h=3 m=2
